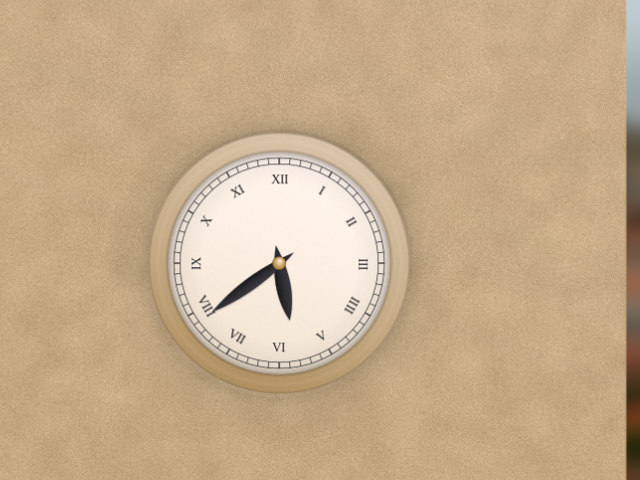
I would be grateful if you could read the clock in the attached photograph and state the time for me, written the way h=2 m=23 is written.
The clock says h=5 m=39
